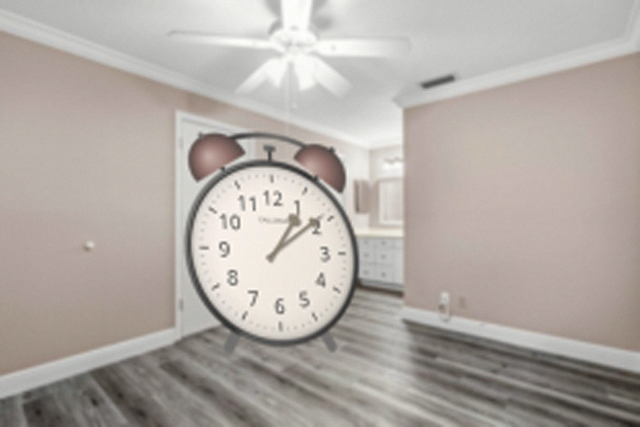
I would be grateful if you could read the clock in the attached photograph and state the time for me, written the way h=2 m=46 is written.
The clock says h=1 m=9
